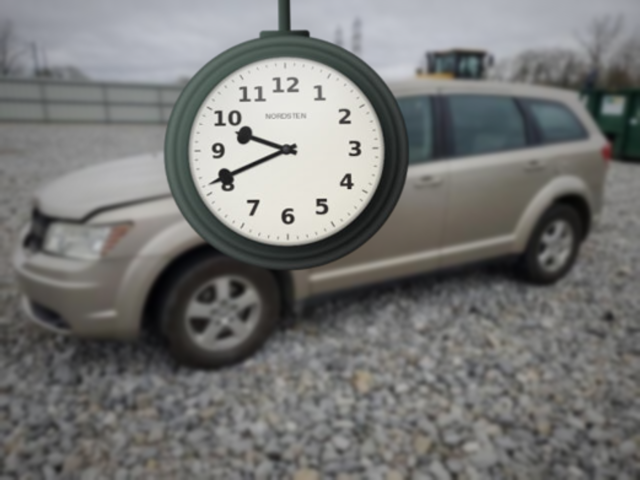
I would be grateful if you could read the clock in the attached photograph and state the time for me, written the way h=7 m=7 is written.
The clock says h=9 m=41
